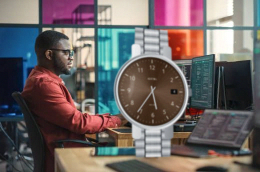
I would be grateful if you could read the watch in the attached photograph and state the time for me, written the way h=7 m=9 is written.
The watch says h=5 m=36
